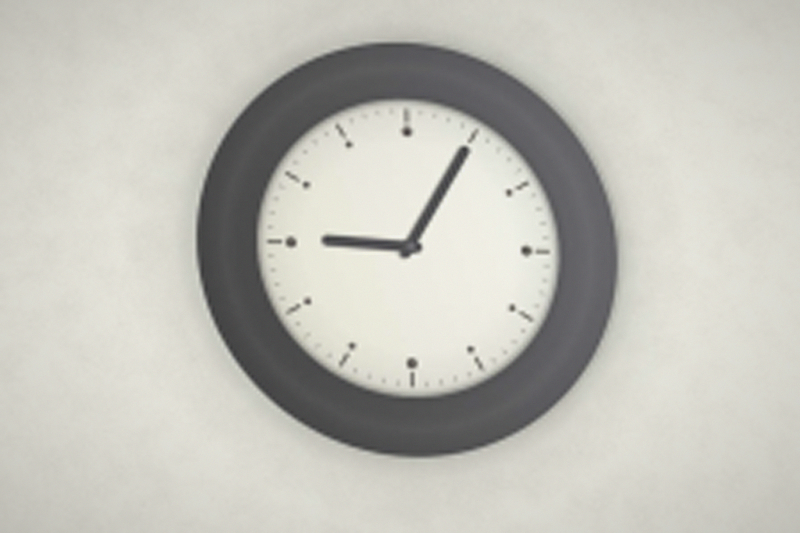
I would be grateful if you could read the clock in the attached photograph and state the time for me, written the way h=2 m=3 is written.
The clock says h=9 m=5
